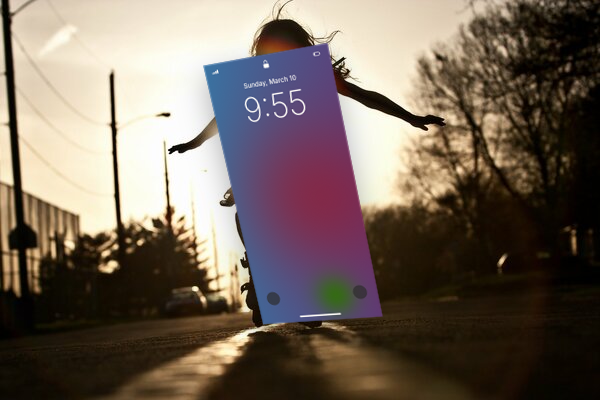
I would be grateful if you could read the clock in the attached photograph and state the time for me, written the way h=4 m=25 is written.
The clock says h=9 m=55
